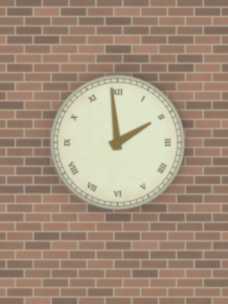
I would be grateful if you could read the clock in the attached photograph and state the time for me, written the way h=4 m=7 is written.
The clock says h=1 m=59
